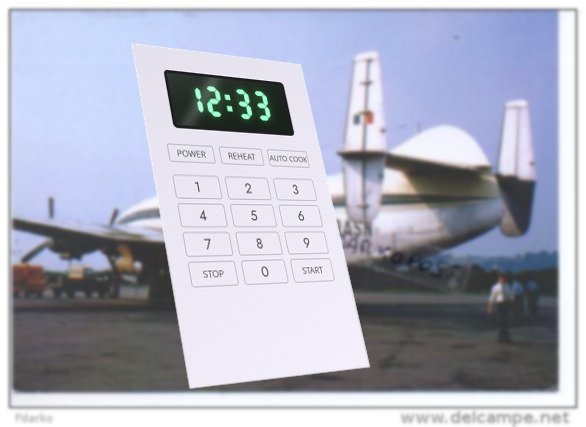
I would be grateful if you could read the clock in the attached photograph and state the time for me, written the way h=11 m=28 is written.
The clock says h=12 m=33
